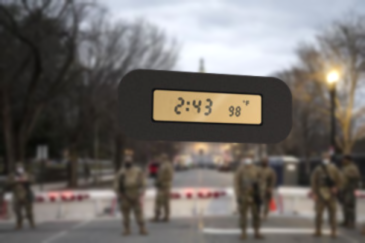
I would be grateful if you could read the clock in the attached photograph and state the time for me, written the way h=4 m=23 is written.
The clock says h=2 m=43
